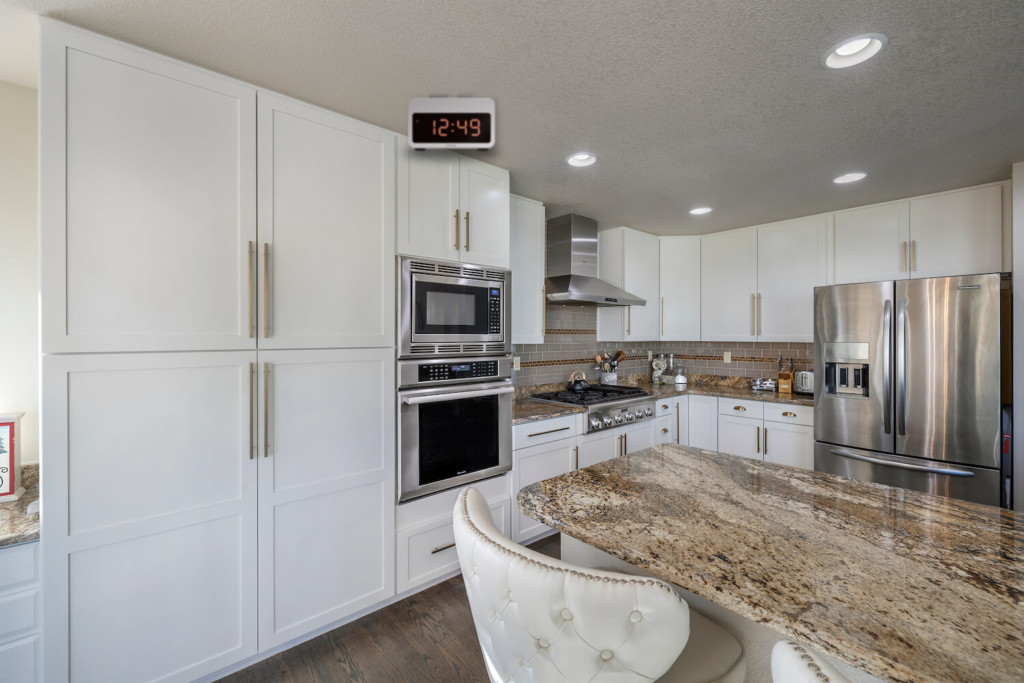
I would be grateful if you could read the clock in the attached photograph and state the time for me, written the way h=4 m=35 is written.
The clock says h=12 m=49
